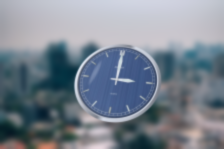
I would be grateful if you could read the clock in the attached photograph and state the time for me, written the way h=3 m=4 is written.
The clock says h=3 m=0
